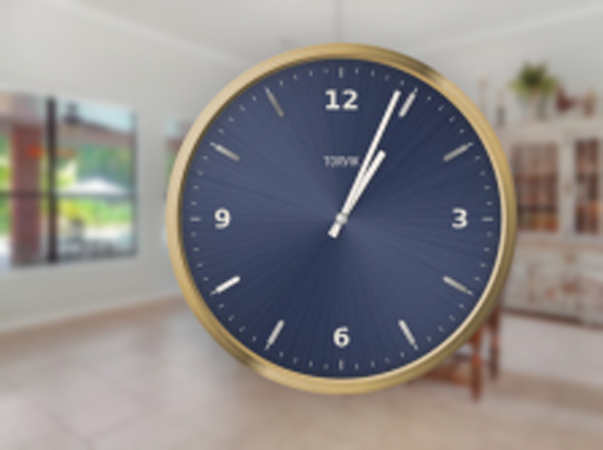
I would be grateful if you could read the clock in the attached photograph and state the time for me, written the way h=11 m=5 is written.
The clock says h=1 m=4
